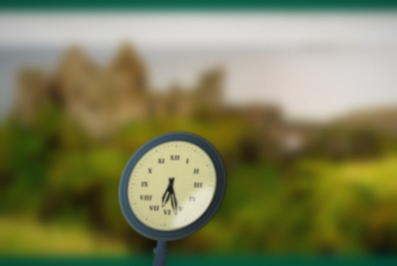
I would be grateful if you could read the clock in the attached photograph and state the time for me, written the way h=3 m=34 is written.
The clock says h=6 m=27
